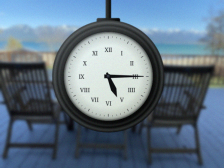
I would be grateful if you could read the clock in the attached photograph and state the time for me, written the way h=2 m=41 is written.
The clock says h=5 m=15
